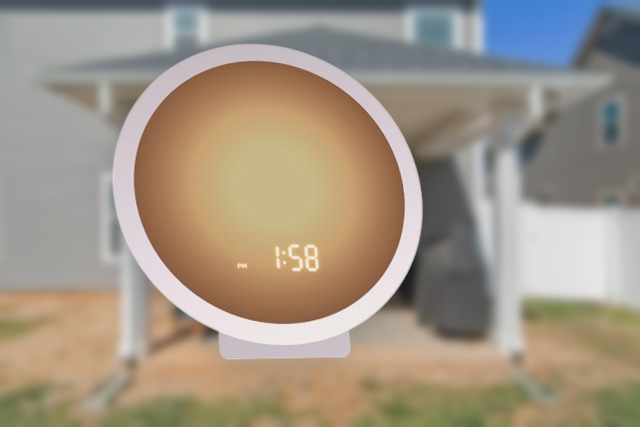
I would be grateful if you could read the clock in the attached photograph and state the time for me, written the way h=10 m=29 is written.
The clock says h=1 m=58
